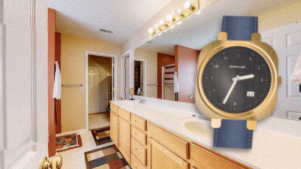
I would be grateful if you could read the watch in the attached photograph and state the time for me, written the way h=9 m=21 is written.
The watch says h=2 m=34
